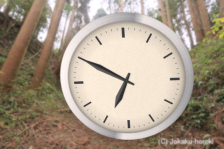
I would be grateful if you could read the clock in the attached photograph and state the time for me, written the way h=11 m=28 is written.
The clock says h=6 m=50
